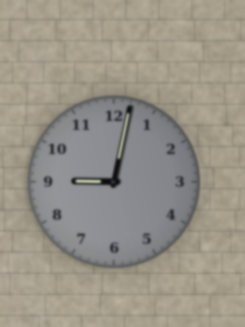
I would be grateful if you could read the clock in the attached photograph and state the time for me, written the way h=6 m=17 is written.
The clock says h=9 m=2
